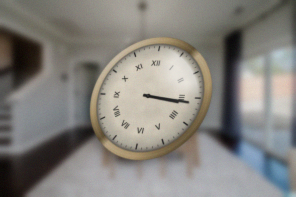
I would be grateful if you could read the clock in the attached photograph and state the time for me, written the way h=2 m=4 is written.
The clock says h=3 m=16
